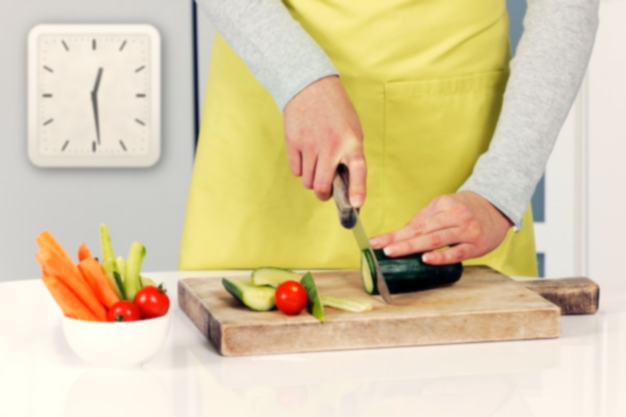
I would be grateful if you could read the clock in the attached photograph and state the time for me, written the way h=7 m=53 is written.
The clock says h=12 m=29
